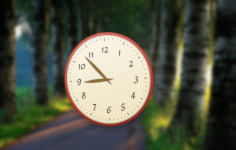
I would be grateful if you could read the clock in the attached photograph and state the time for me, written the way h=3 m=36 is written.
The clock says h=8 m=53
